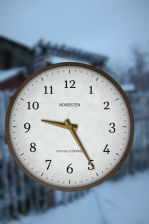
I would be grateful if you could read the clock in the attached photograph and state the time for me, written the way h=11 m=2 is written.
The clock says h=9 m=25
